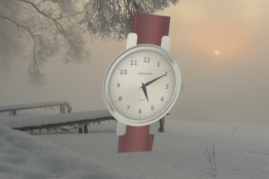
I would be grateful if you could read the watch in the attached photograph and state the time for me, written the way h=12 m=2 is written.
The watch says h=5 m=10
